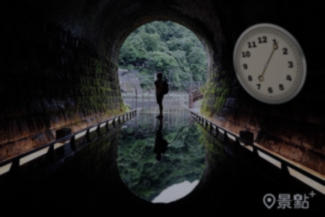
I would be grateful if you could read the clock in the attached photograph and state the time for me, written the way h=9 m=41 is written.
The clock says h=7 m=6
